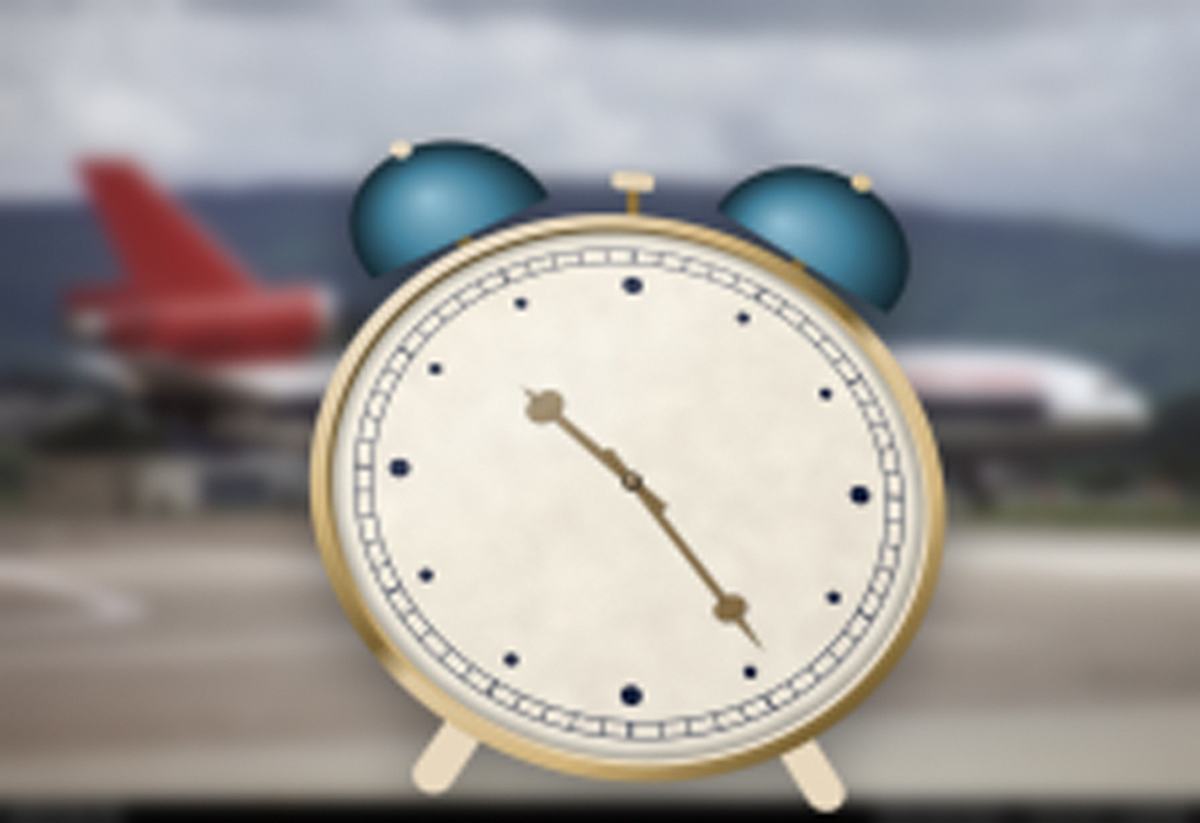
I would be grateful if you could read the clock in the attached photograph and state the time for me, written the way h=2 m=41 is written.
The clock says h=10 m=24
